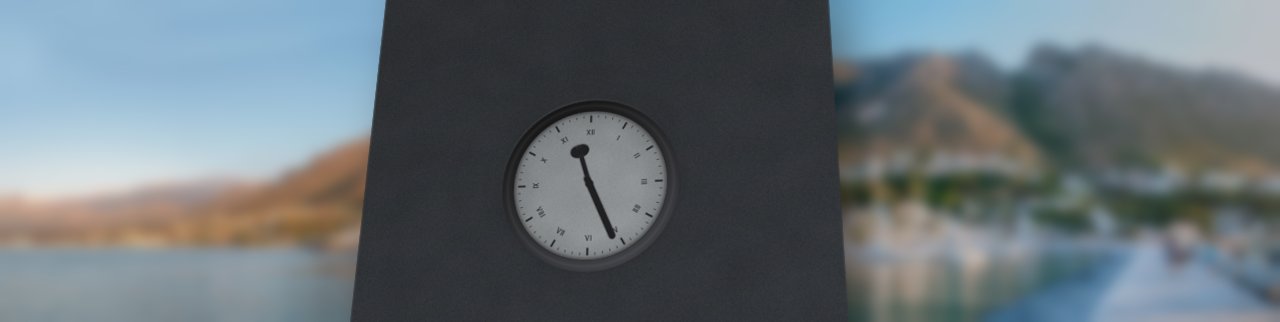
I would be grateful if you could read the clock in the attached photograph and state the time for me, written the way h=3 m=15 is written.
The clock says h=11 m=26
